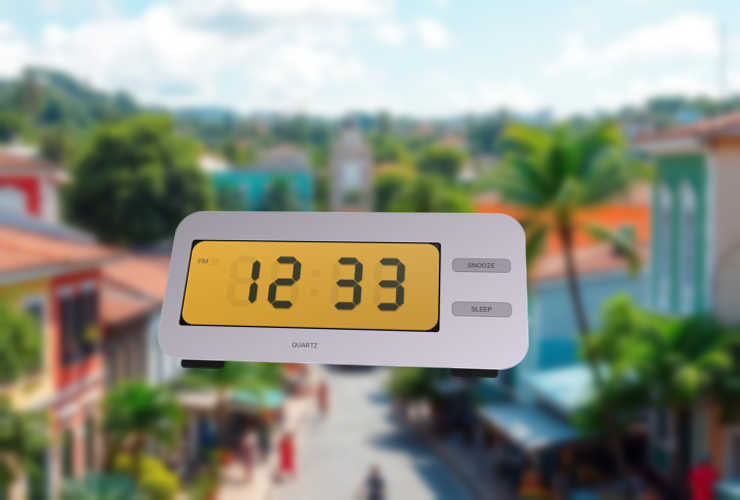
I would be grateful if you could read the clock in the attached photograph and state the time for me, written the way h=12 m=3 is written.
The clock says h=12 m=33
